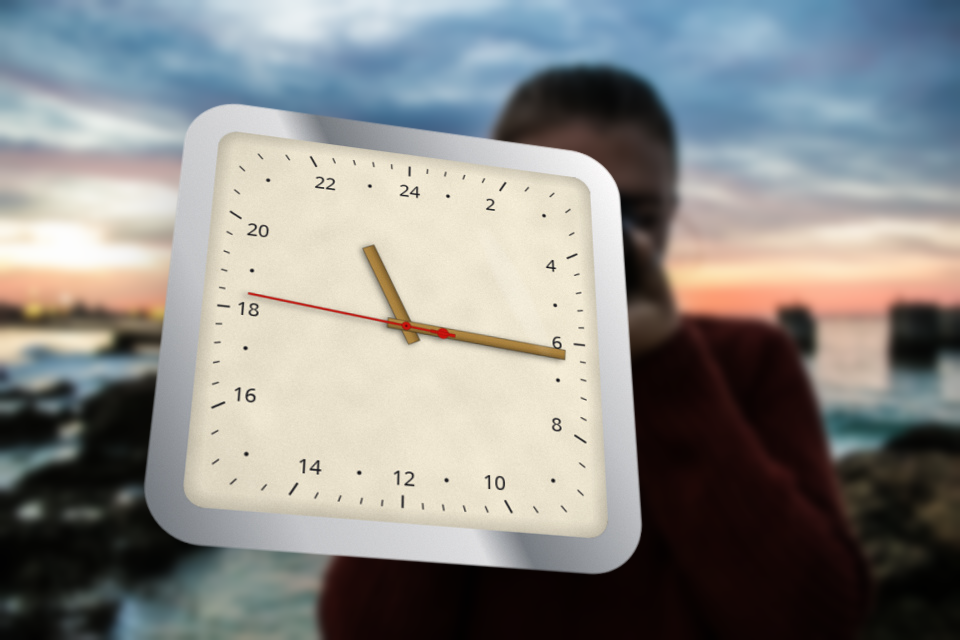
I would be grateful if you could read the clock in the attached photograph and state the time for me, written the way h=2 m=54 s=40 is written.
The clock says h=22 m=15 s=46
